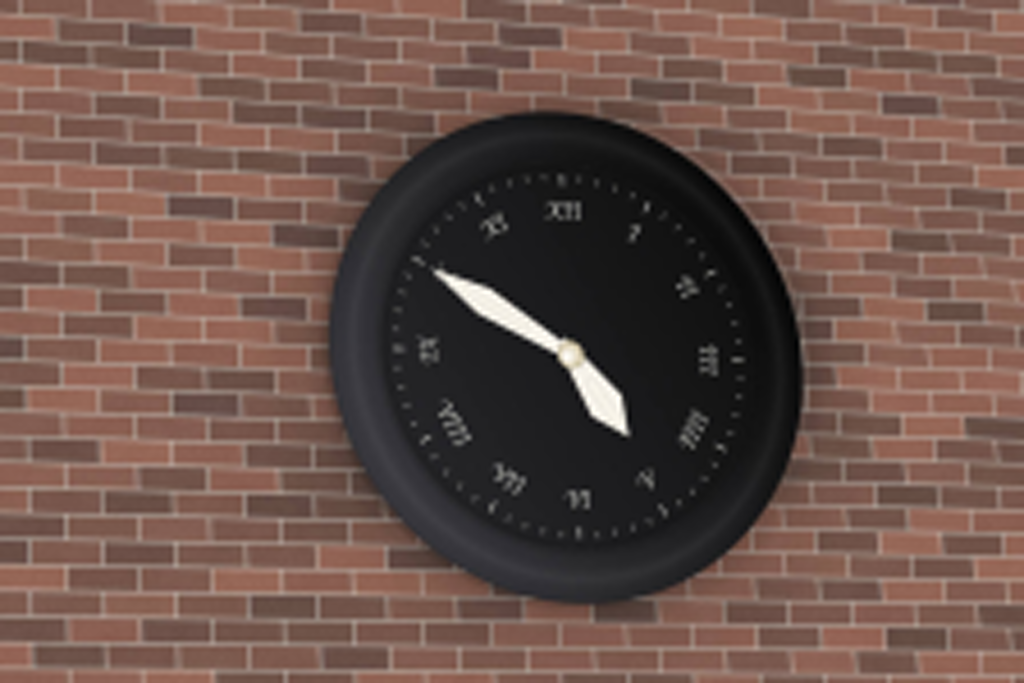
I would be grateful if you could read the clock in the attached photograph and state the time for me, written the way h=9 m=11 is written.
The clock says h=4 m=50
